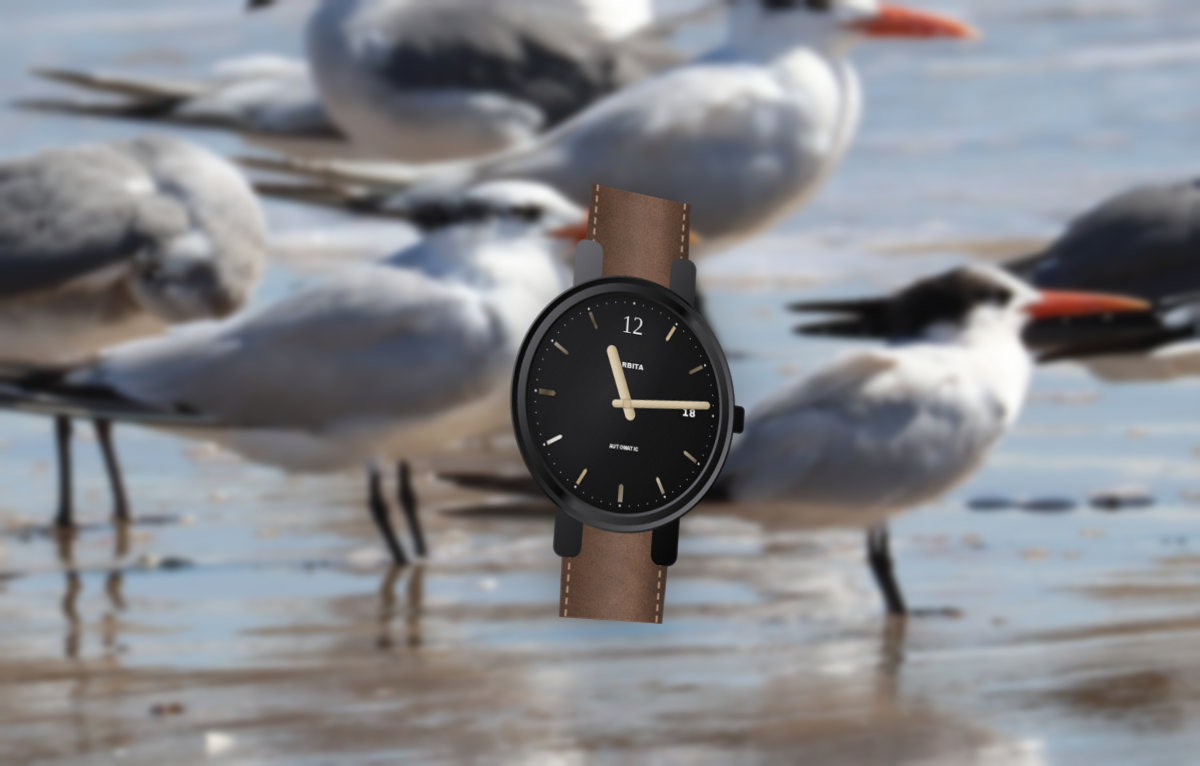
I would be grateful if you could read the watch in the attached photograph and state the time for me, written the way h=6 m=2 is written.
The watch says h=11 m=14
